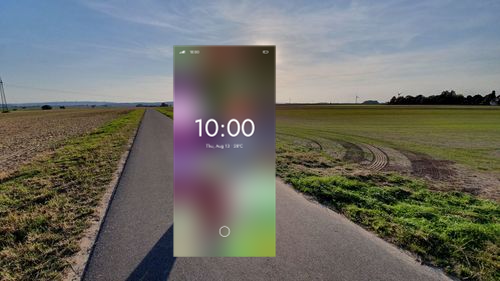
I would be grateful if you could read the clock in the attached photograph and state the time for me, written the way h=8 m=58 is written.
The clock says h=10 m=0
